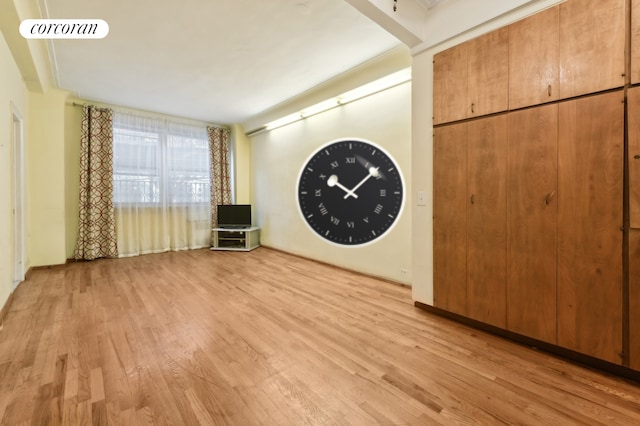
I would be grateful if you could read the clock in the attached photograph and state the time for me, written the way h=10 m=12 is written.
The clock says h=10 m=8
